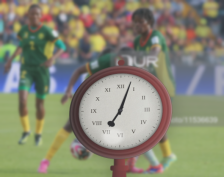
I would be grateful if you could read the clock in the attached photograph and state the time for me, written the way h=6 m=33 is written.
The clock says h=7 m=3
